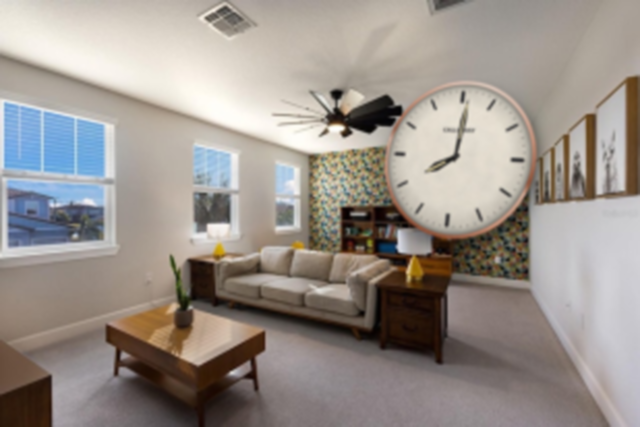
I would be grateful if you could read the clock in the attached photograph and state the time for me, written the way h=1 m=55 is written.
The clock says h=8 m=1
